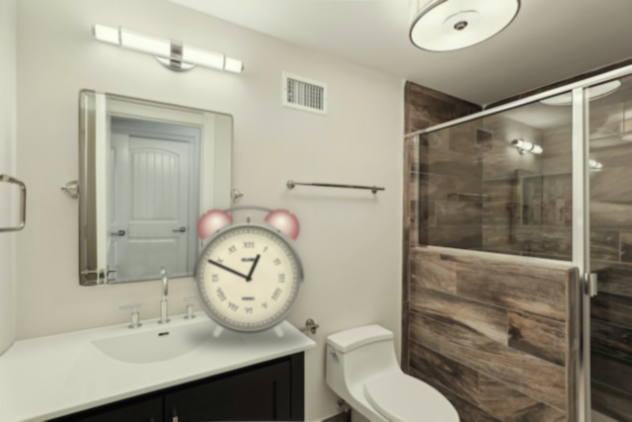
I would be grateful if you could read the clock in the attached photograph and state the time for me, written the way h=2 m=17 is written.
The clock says h=12 m=49
